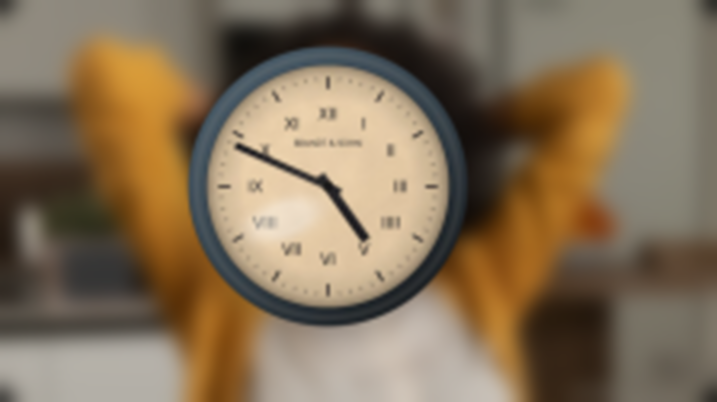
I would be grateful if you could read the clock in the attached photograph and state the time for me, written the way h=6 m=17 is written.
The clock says h=4 m=49
